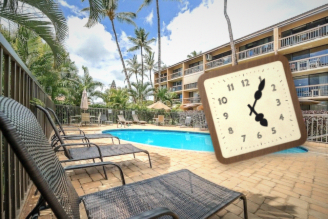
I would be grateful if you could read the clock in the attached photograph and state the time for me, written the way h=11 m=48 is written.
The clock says h=5 m=6
